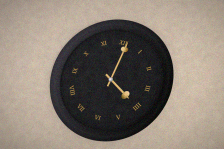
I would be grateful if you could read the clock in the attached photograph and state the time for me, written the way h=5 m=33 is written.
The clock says h=4 m=1
